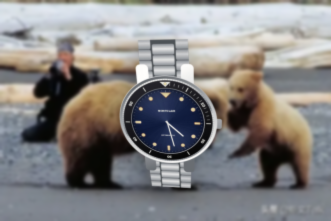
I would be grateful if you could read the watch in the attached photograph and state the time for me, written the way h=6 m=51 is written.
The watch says h=4 m=28
